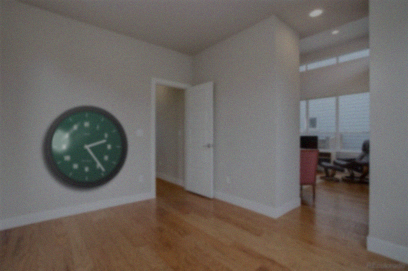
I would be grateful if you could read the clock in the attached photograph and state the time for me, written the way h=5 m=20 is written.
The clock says h=2 m=24
